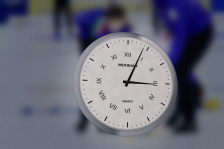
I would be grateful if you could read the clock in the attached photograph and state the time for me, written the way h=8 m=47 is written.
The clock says h=3 m=4
